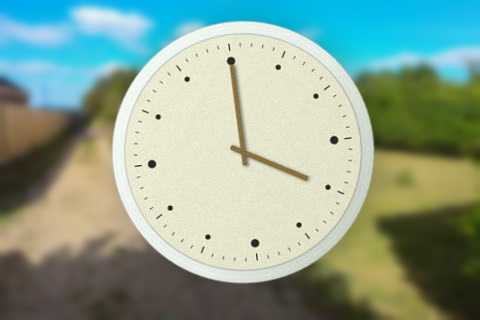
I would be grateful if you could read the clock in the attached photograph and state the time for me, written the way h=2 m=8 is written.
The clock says h=4 m=0
